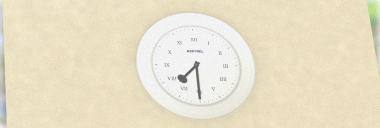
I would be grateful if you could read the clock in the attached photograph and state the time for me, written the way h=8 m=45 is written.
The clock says h=7 m=30
